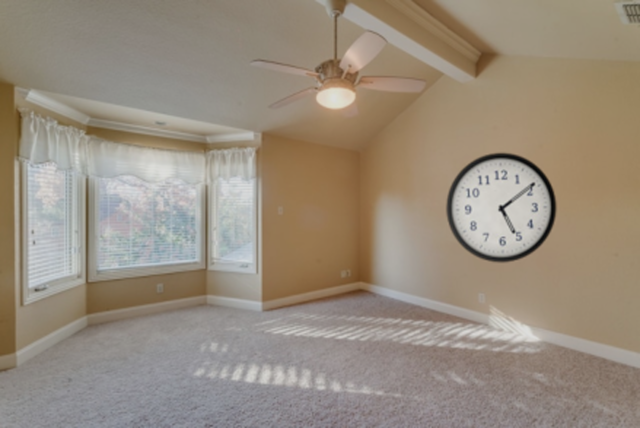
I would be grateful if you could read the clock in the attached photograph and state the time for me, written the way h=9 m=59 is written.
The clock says h=5 m=9
